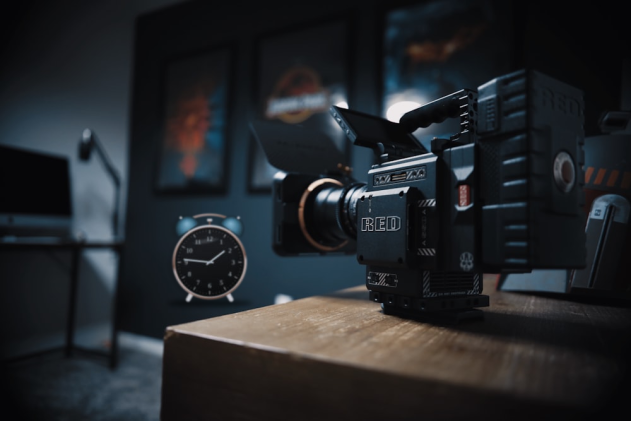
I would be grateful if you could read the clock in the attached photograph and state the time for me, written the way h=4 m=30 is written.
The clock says h=1 m=46
